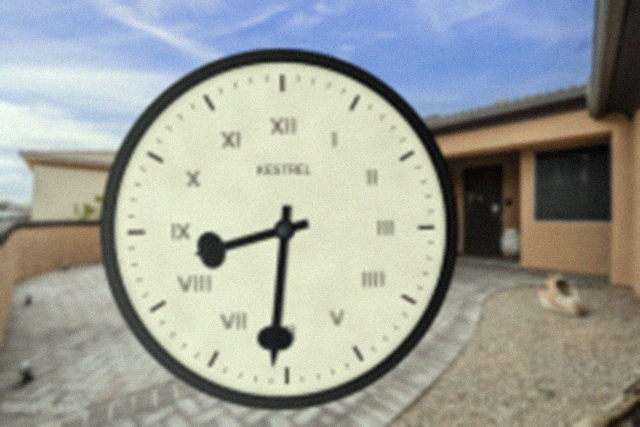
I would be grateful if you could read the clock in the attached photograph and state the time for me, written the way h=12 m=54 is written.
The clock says h=8 m=31
